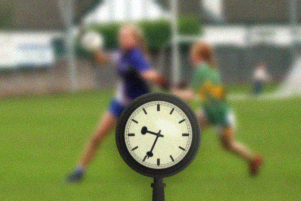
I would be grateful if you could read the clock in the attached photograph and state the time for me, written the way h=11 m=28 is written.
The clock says h=9 m=34
